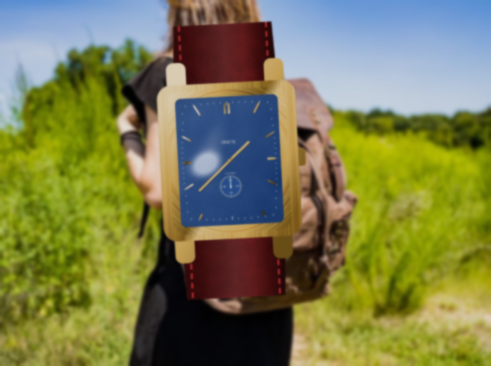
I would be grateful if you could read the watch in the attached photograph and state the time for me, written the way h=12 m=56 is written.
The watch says h=1 m=38
